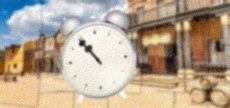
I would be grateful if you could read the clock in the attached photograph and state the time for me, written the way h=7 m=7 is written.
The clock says h=10 m=54
